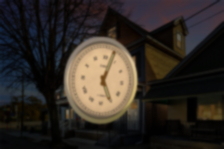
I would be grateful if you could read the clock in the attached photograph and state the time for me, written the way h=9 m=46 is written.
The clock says h=5 m=3
